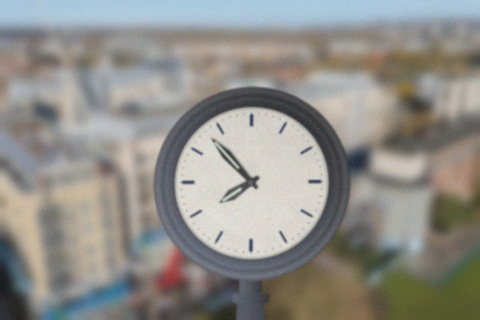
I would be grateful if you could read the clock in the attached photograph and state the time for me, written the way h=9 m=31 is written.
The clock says h=7 m=53
